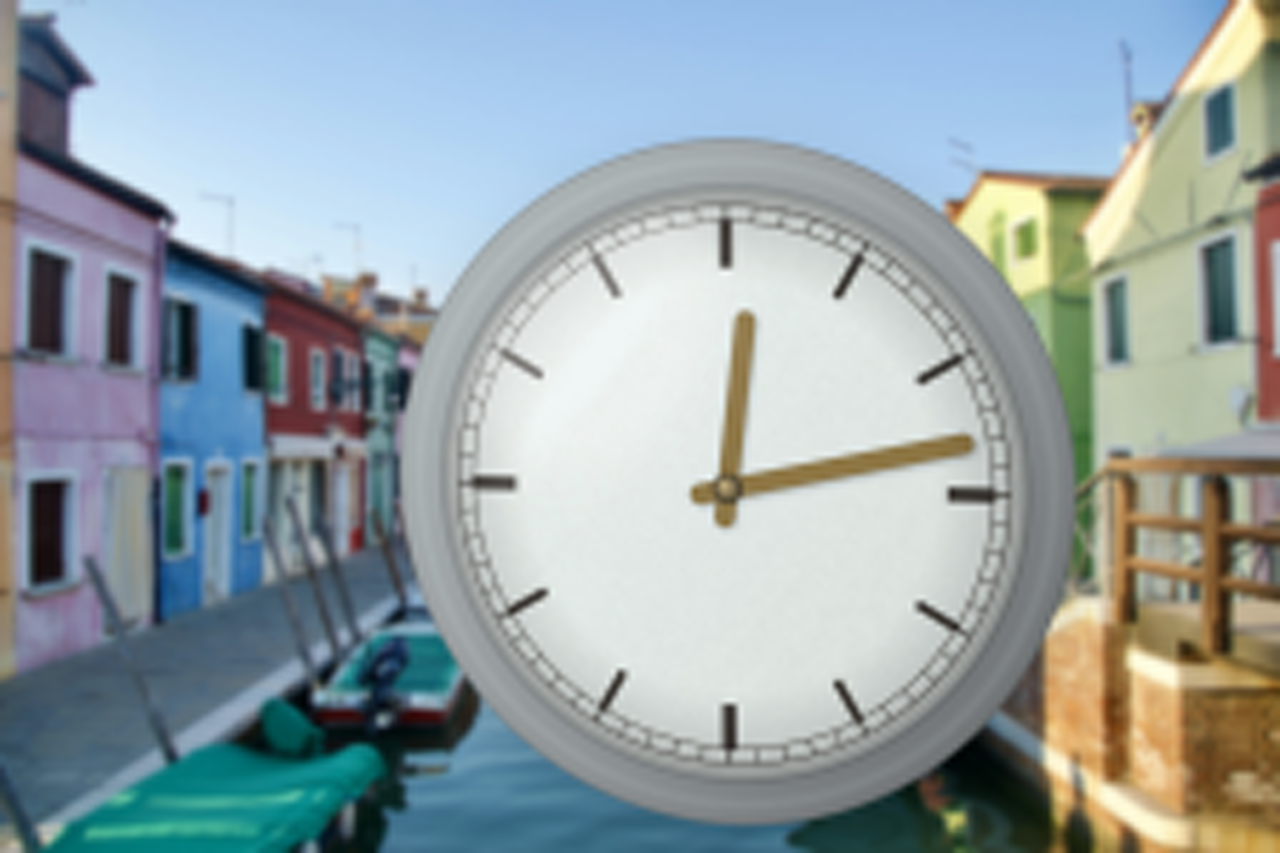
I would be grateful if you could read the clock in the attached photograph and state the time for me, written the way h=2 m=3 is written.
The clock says h=12 m=13
